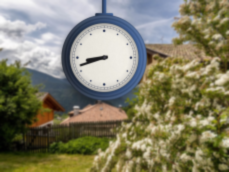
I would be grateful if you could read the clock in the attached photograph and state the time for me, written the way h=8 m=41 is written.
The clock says h=8 m=42
